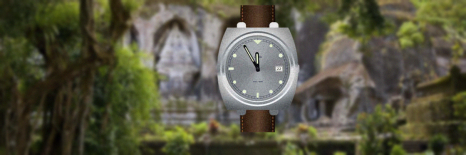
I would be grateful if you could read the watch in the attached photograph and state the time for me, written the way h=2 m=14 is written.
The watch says h=11 m=55
